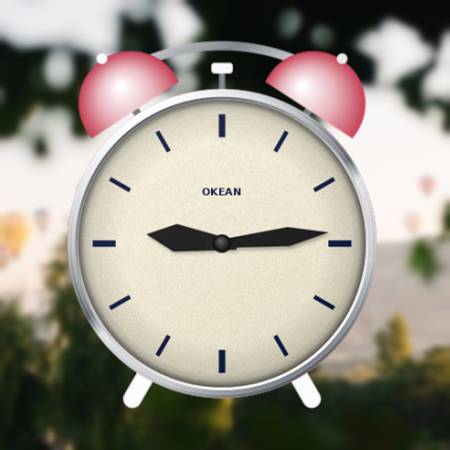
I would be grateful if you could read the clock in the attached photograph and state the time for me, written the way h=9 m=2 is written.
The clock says h=9 m=14
